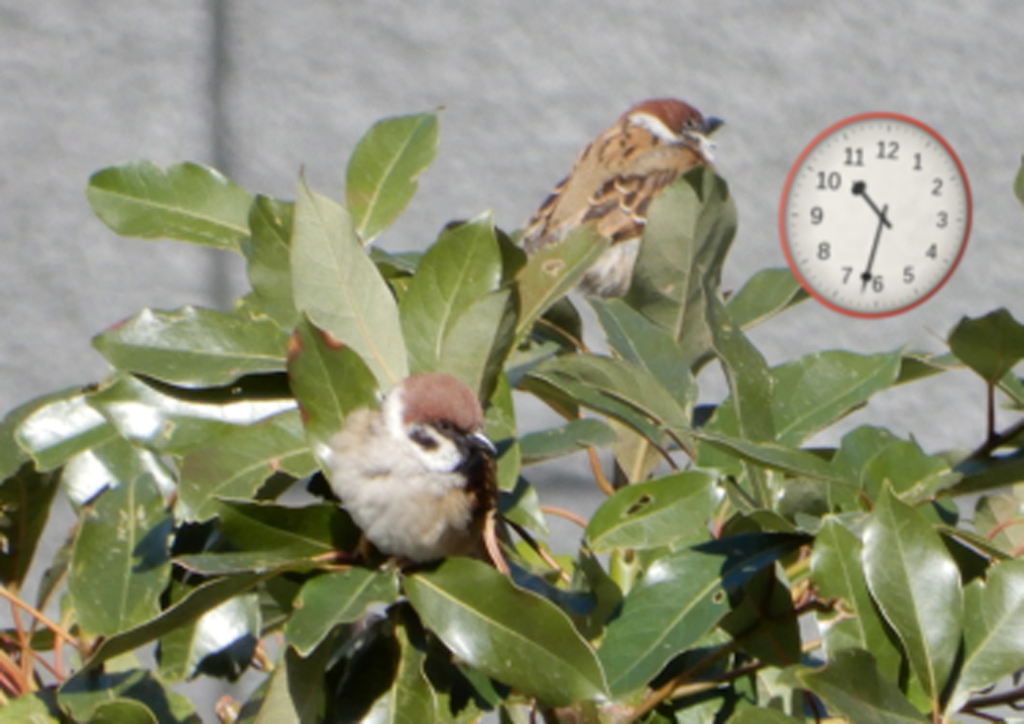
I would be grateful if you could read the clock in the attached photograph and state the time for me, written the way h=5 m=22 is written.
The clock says h=10 m=32
